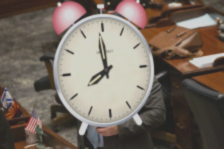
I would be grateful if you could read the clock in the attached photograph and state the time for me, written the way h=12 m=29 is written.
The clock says h=7 m=59
